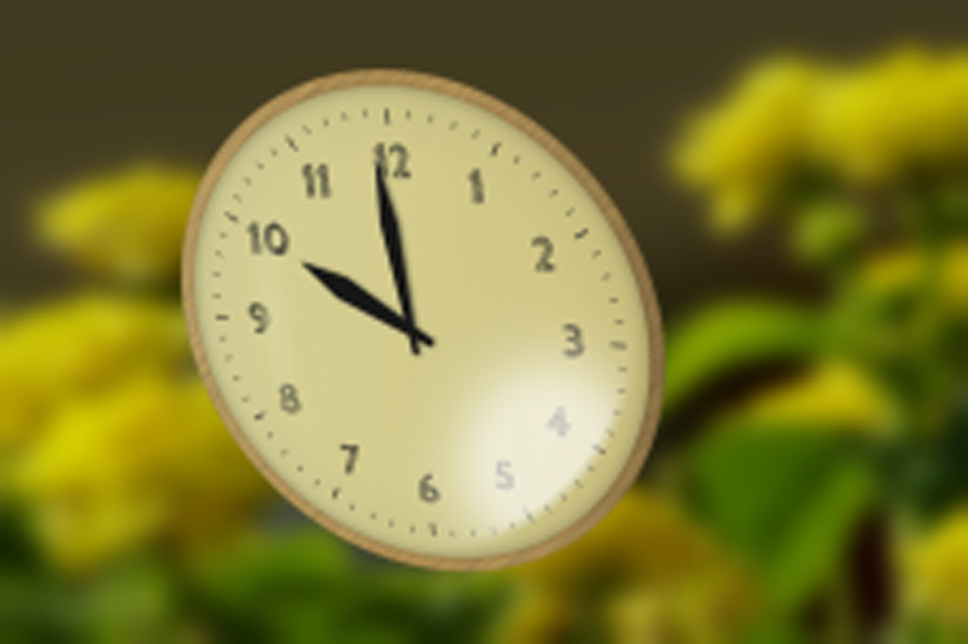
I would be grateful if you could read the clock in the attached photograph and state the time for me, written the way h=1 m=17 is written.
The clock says h=9 m=59
